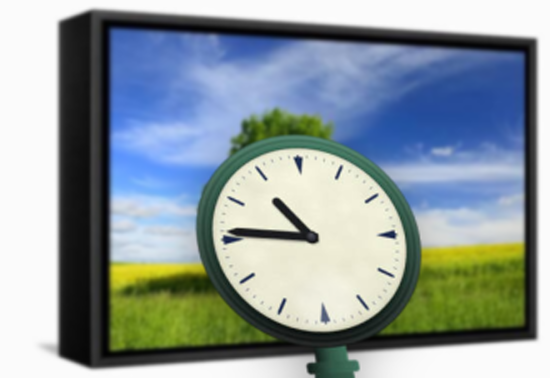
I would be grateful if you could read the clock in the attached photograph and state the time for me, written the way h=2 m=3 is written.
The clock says h=10 m=46
